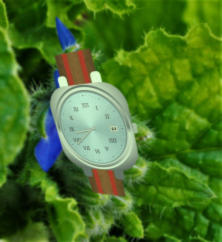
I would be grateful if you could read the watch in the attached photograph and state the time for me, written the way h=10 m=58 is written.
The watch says h=8 m=39
